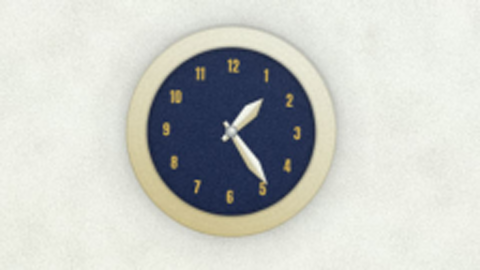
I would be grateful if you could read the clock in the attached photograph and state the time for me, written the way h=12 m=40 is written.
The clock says h=1 m=24
